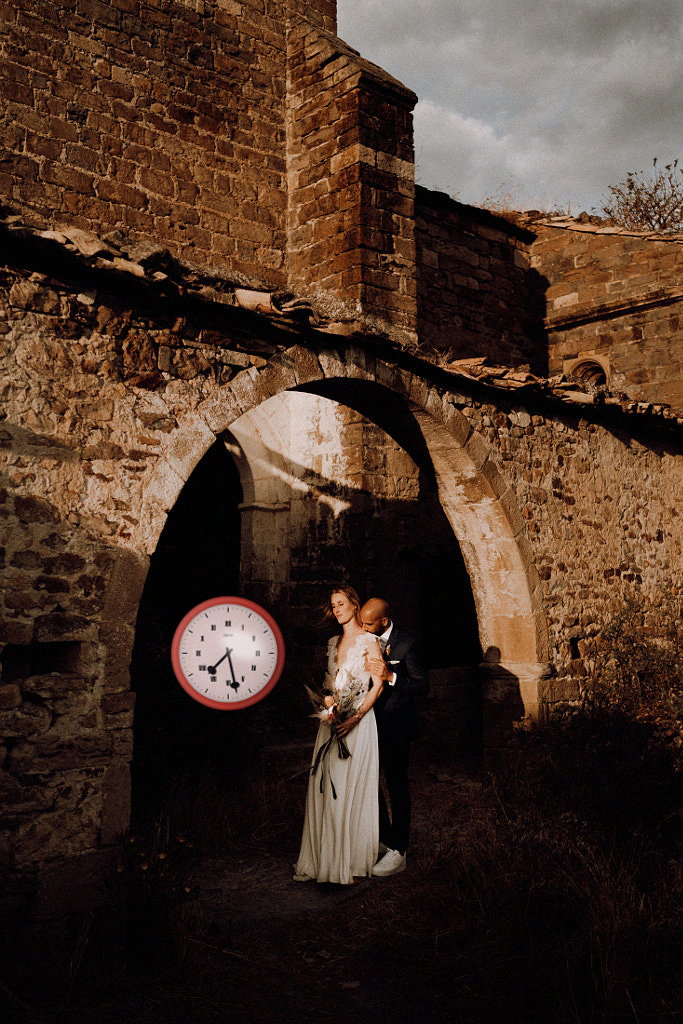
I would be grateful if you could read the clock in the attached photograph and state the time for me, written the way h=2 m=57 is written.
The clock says h=7 m=28
